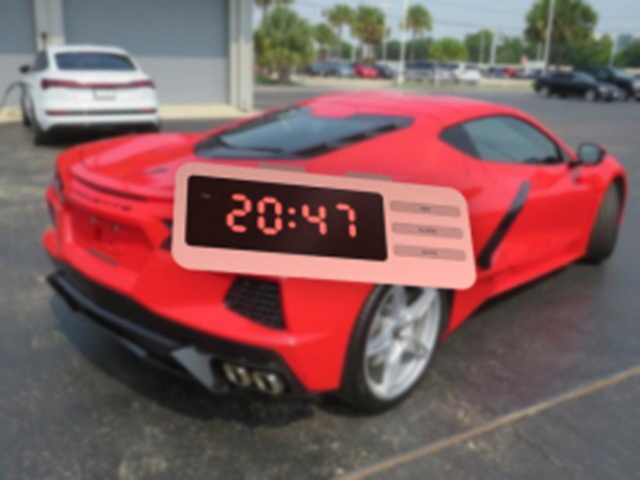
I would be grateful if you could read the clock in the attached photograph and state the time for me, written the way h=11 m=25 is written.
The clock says h=20 m=47
